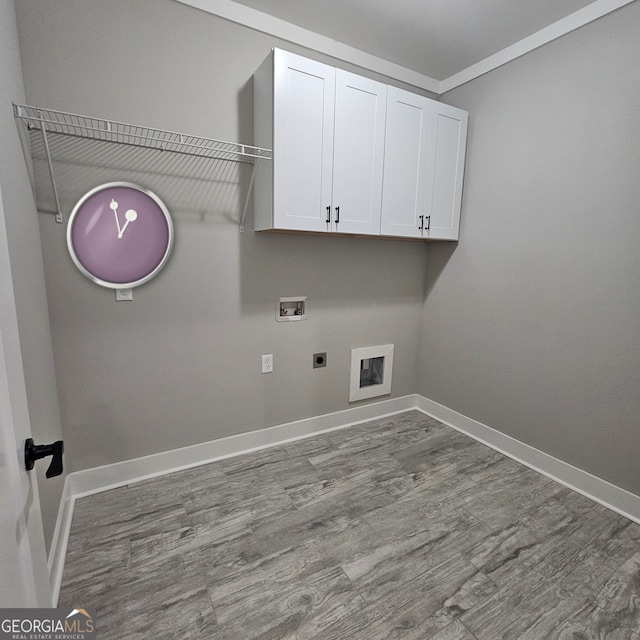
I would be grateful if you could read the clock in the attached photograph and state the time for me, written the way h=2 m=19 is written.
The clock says h=12 m=58
